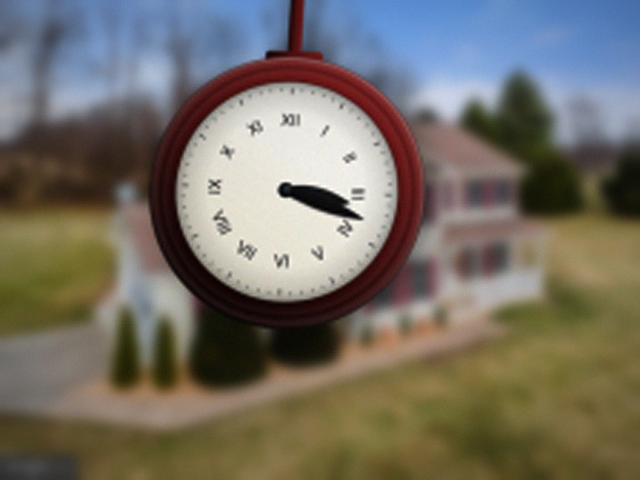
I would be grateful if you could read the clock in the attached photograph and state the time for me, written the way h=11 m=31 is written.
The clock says h=3 m=18
